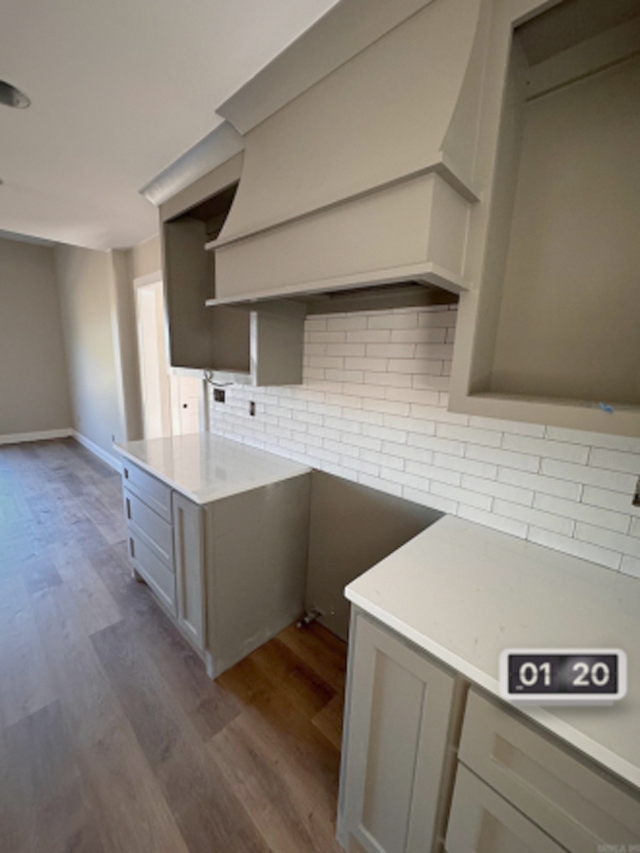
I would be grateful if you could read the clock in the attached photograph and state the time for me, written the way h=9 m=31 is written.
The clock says h=1 m=20
